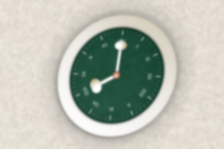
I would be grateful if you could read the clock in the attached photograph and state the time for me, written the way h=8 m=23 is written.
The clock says h=8 m=0
